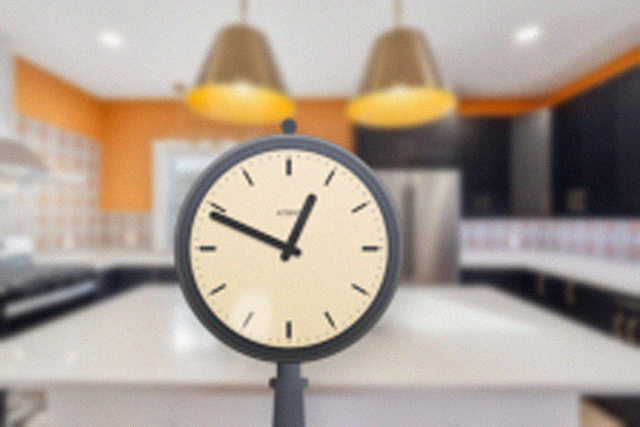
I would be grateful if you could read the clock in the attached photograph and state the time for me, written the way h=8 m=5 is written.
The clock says h=12 m=49
